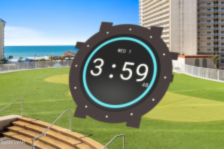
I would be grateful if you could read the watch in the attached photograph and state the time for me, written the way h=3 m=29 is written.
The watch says h=3 m=59
